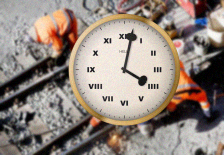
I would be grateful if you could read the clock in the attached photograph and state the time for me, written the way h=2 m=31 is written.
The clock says h=4 m=2
